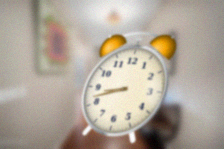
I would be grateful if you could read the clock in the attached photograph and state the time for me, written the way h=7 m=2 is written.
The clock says h=8 m=42
